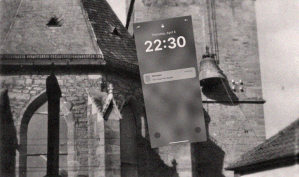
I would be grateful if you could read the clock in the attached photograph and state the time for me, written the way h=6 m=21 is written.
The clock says h=22 m=30
